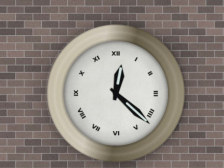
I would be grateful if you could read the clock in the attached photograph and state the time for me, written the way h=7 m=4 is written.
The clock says h=12 m=22
